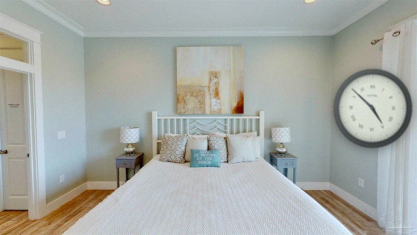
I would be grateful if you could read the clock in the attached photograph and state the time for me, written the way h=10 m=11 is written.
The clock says h=4 m=52
